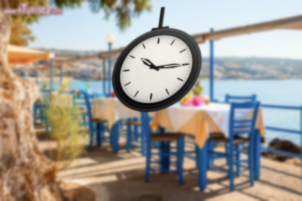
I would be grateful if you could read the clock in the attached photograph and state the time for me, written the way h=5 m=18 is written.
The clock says h=10 m=15
